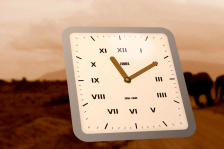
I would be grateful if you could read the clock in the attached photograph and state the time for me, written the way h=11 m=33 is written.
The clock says h=11 m=10
